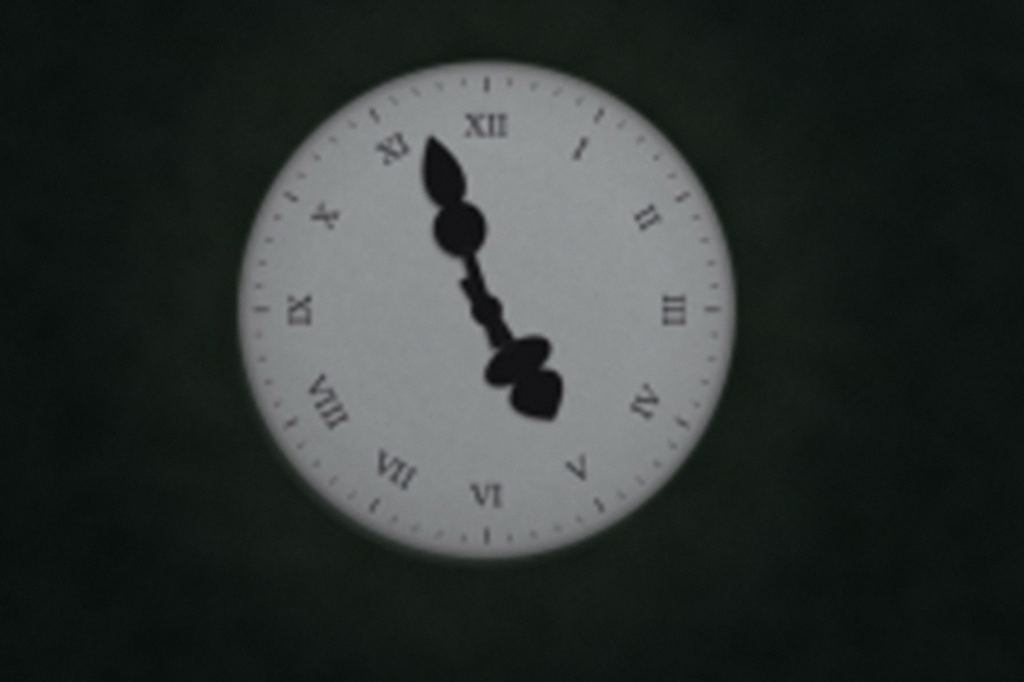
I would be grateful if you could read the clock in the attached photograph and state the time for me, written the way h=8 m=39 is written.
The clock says h=4 m=57
